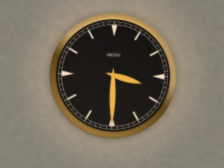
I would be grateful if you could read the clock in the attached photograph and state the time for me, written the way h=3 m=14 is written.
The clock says h=3 m=30
